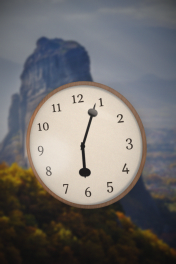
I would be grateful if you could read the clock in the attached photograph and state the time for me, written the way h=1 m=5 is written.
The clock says h=6 m=4
